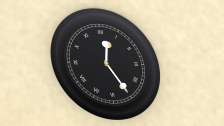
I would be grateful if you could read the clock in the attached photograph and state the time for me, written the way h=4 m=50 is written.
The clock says h=12 m=25
